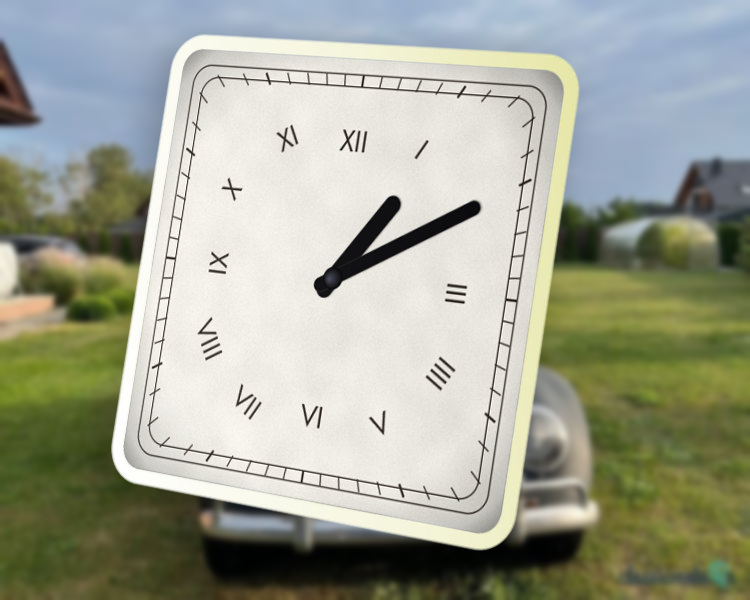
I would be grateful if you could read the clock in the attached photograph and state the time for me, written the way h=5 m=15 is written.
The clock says h=1 m=10
